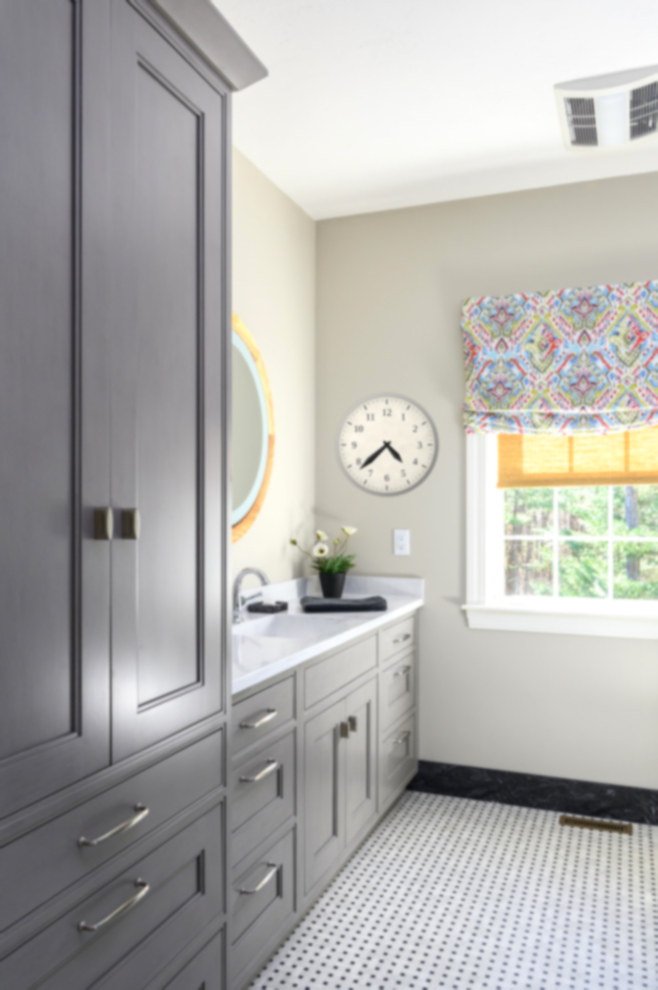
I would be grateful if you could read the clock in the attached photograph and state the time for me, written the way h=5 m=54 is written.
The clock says h=4 m=38
